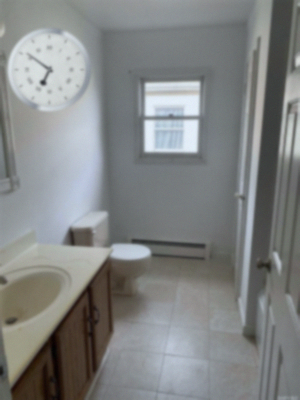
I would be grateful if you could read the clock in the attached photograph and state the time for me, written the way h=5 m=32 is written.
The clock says h=6 m=51
